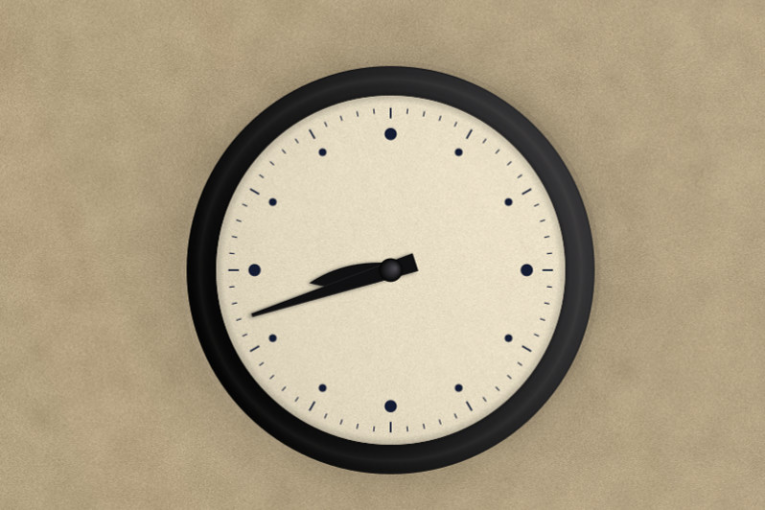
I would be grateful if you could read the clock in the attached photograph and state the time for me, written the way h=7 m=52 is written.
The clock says h=8 m=42
